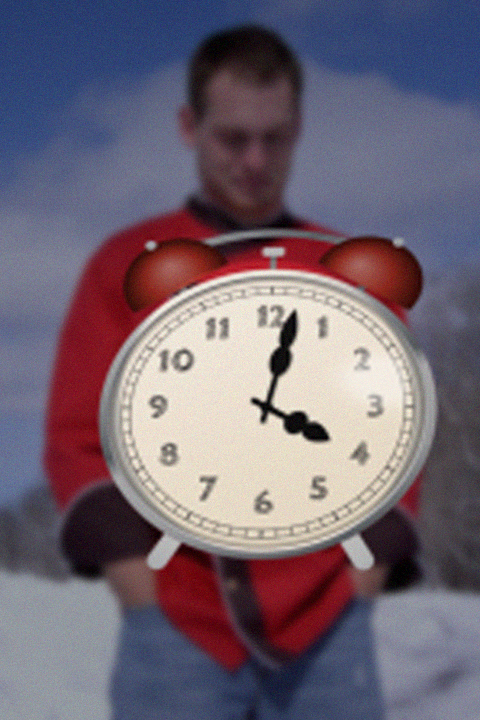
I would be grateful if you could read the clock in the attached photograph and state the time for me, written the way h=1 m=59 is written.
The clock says h=4 m=2
